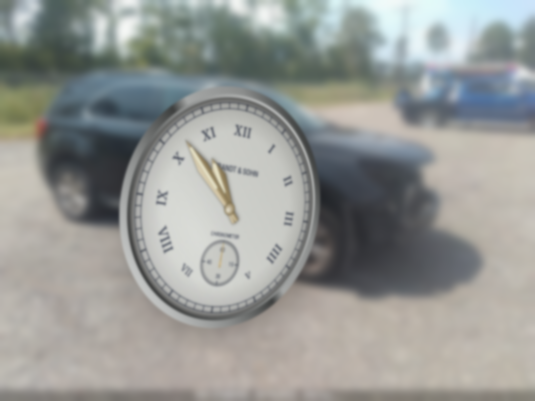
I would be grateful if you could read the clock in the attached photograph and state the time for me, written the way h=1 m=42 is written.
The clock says h=10 m=52
